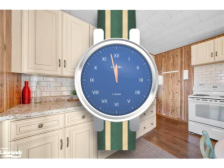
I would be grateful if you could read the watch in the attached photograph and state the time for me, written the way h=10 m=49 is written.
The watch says h=11 m=58
